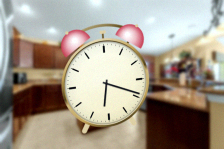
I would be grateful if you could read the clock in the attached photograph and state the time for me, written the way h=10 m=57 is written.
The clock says h=6 m=19
